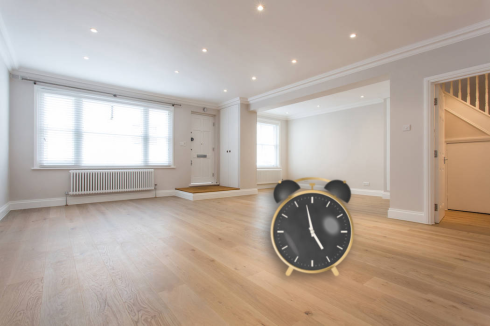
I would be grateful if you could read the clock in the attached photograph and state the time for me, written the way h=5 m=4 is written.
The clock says h=4 m=58
